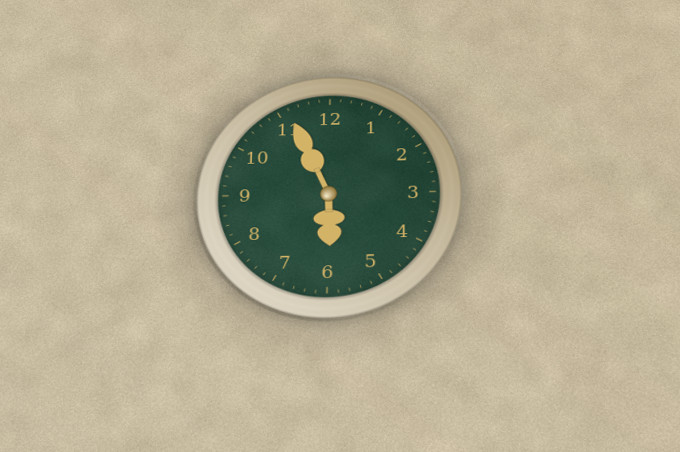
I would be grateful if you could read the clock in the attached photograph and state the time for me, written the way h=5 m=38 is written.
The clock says h=5 m=56
